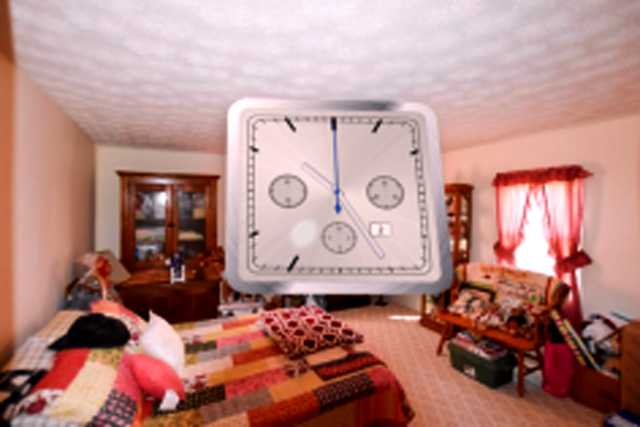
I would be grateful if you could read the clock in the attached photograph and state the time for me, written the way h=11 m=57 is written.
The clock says h=10 m=25
